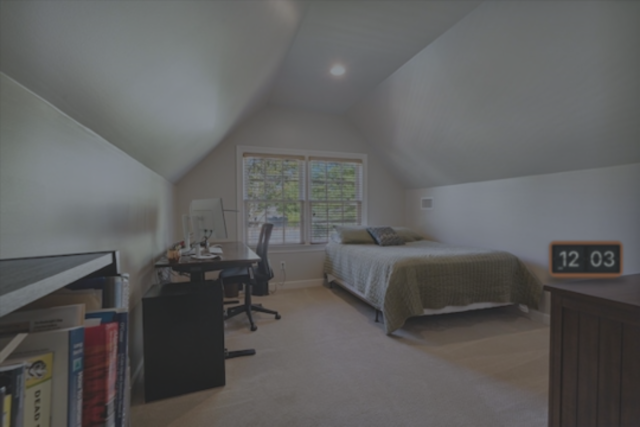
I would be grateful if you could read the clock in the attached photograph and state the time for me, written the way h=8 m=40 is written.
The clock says h=12 m=3
